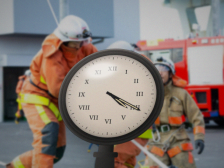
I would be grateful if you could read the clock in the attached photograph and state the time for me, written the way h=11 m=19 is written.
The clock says h=4 m=20
